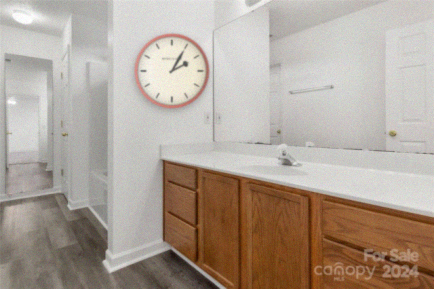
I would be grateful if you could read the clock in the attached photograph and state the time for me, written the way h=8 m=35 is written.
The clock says h=2 m=5
